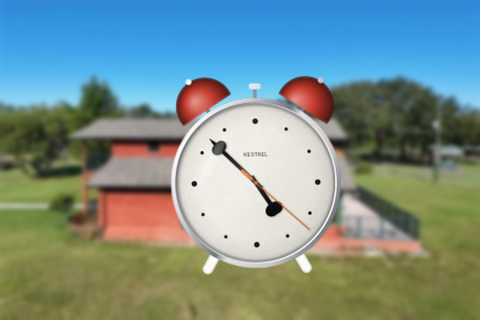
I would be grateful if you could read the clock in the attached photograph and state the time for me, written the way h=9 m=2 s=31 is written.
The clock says h=4 m=52 s=22
